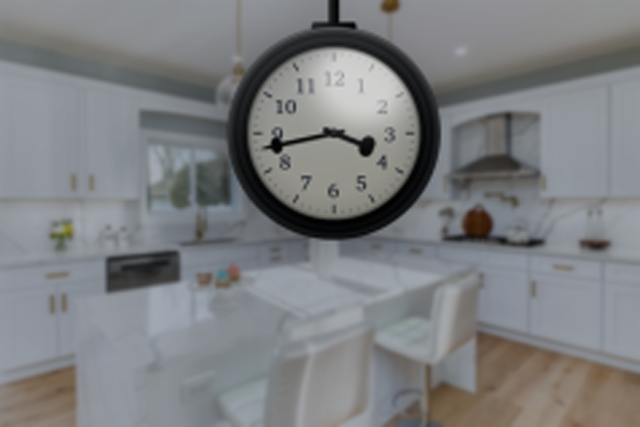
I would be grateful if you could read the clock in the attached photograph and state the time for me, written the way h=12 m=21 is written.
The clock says h=3 m=43
